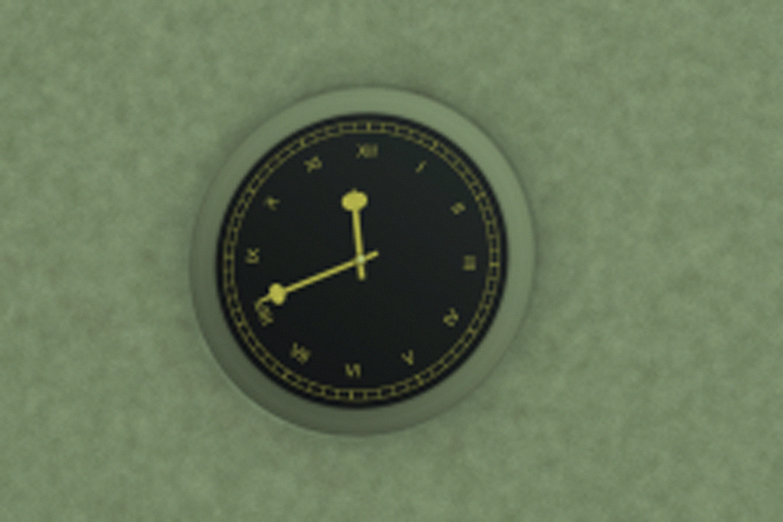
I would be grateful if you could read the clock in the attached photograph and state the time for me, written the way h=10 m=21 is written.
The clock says h=11 m=41
